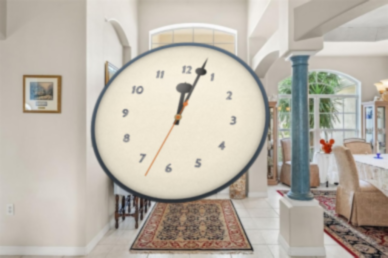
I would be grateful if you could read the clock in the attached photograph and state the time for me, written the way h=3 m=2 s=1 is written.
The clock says h=12 m=2 s=33
